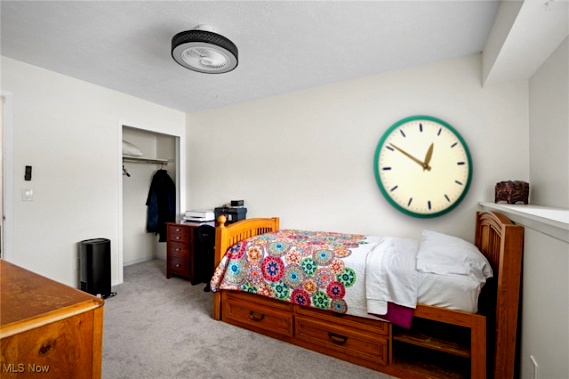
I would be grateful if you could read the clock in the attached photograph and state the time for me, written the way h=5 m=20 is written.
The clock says h=12 m=51
